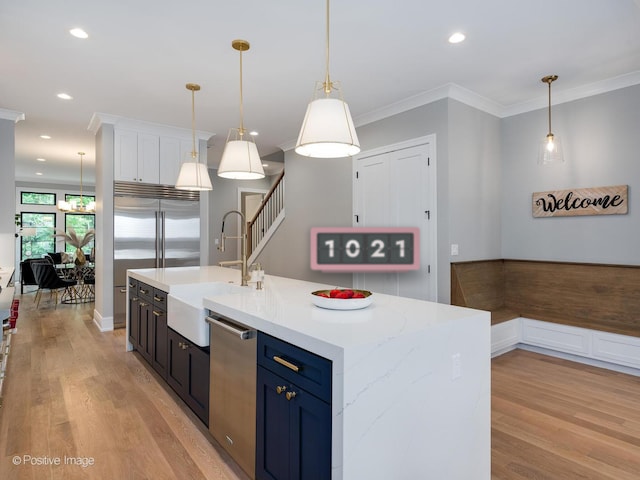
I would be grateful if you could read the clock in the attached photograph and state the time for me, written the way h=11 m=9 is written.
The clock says h=10 m=21
